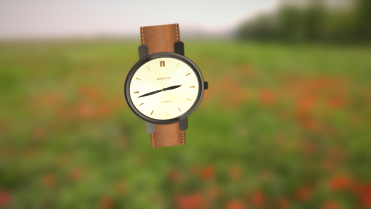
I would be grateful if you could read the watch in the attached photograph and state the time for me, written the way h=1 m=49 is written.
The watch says h=2 m=43
